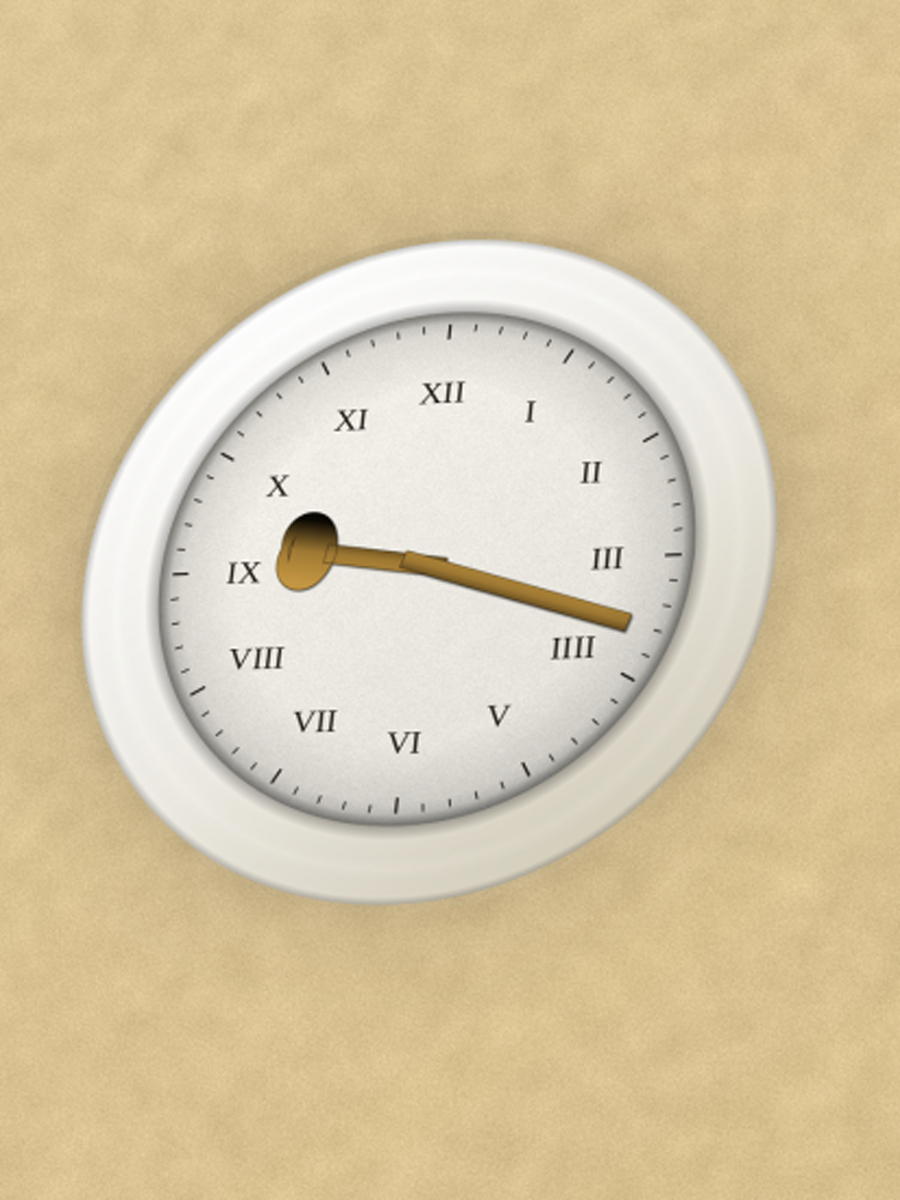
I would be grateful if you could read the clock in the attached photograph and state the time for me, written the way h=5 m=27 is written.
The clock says h=9 m=18
